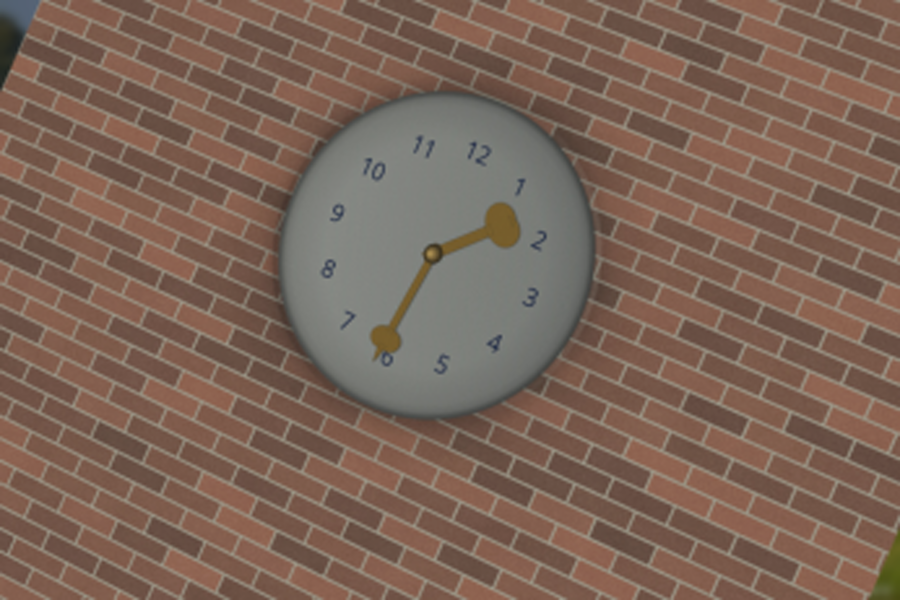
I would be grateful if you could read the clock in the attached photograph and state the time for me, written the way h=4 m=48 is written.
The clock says h=1 m=31
